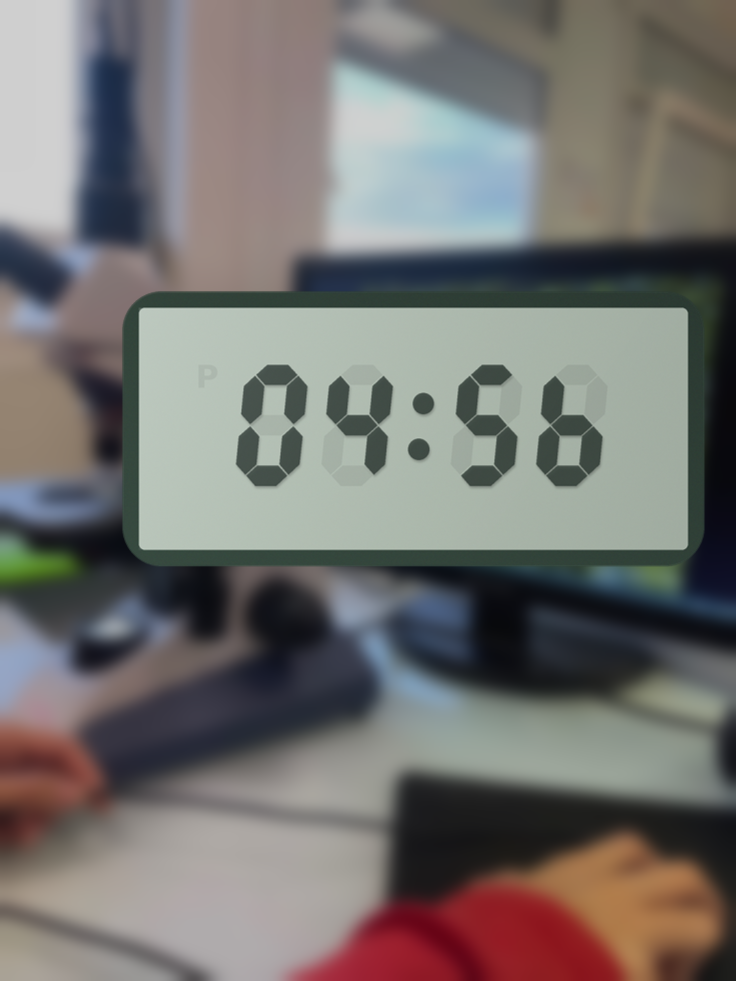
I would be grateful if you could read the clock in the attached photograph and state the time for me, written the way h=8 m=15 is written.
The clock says h=4 m=56
